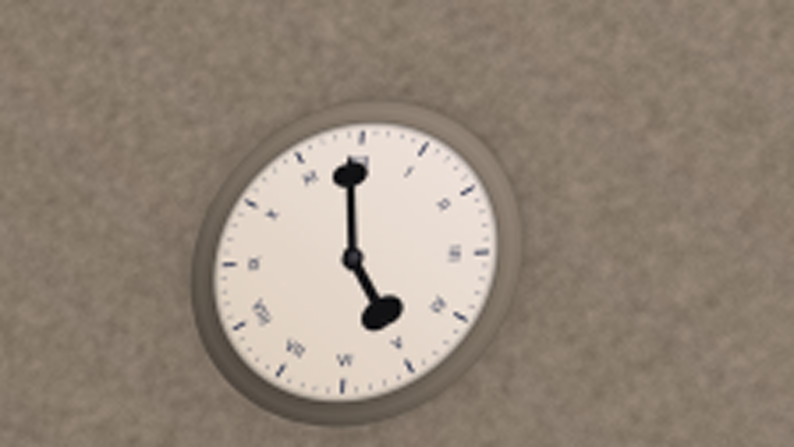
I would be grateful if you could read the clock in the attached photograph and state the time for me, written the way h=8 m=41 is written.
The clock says h=4 m=59
